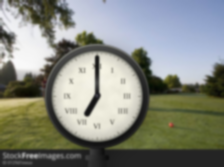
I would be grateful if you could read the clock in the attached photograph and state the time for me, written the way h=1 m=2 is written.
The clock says h=7 m=0
